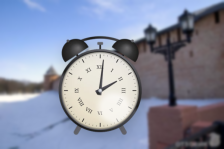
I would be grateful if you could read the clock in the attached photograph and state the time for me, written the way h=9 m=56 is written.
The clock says h=2 m=1
